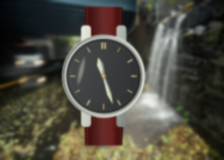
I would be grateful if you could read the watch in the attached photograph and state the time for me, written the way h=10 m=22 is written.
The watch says h=11 m=27
